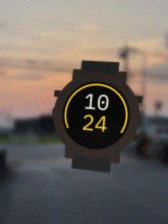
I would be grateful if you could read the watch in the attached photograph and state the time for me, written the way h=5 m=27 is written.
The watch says h=10 m=24
